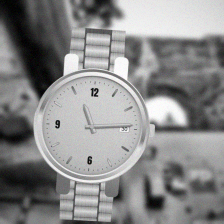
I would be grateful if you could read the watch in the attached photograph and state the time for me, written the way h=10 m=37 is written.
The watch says h=11 m=14
